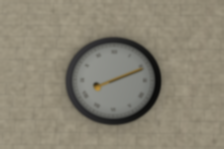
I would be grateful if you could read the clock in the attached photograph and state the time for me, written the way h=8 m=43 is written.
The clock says h=8 m=11
